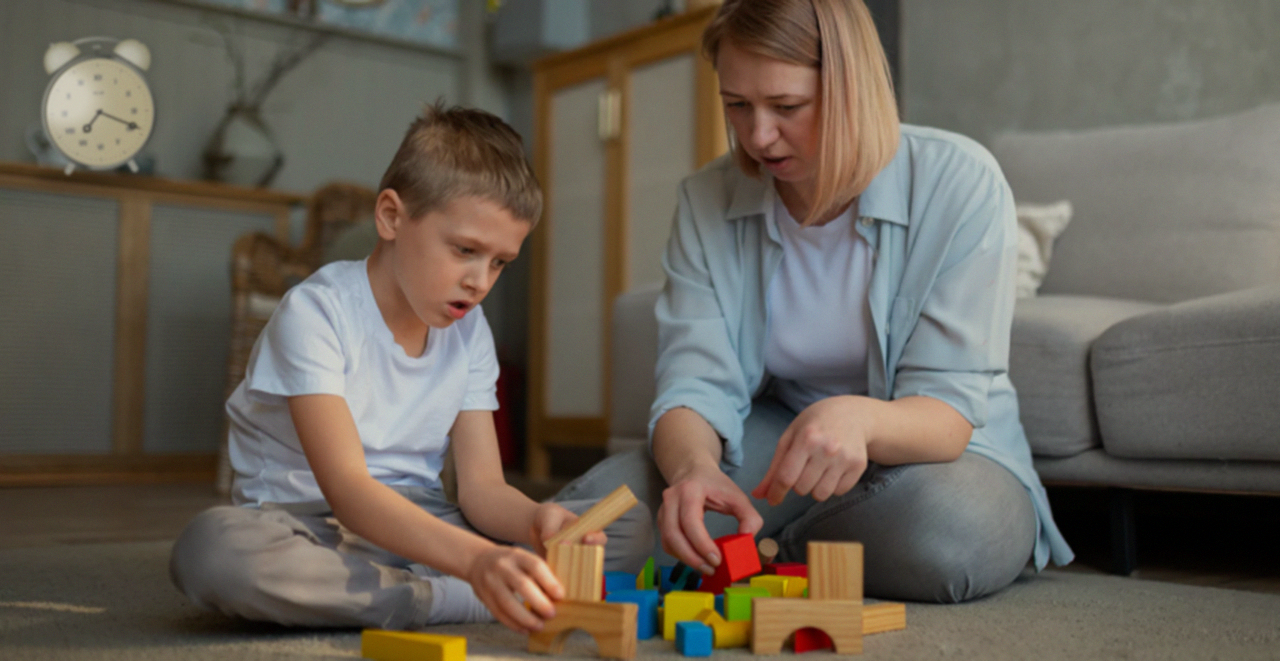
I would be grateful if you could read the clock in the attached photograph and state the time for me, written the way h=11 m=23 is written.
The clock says h=7 m=19
